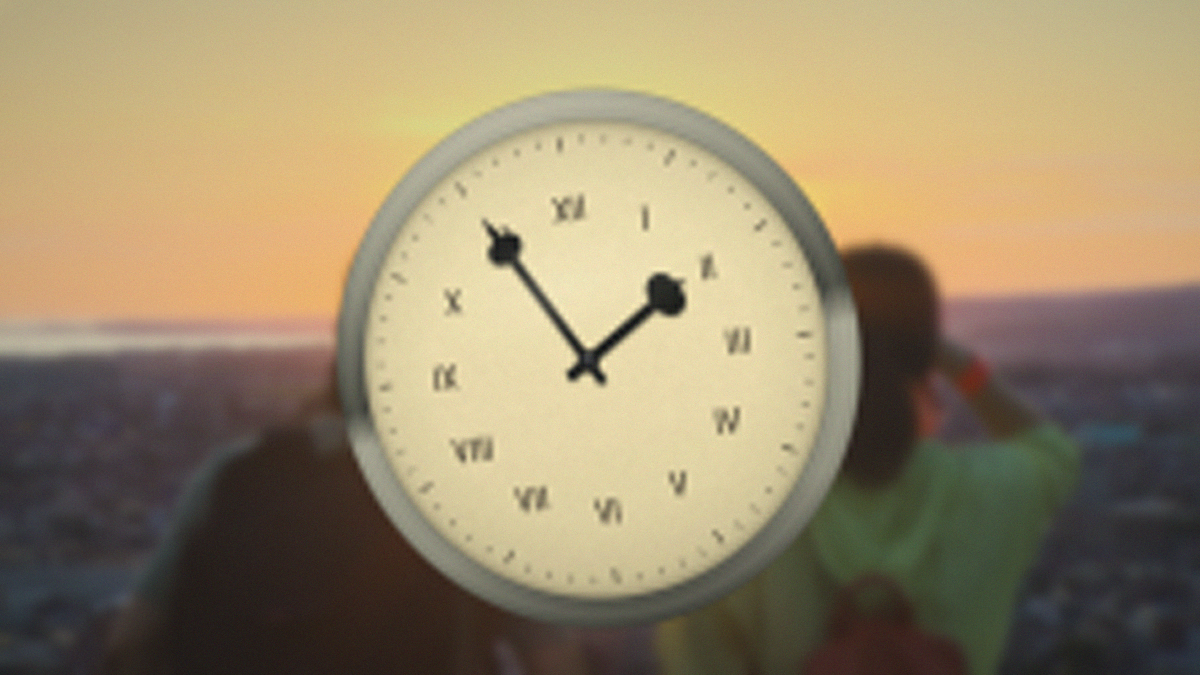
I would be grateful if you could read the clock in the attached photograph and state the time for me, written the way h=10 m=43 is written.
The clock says h=1 m=55
